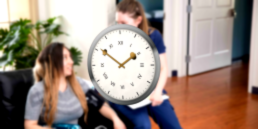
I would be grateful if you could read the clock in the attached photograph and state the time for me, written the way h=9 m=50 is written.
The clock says h=1 m=51
